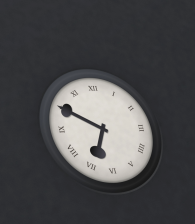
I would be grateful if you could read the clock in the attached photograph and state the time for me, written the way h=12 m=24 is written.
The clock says h=6 m=50
